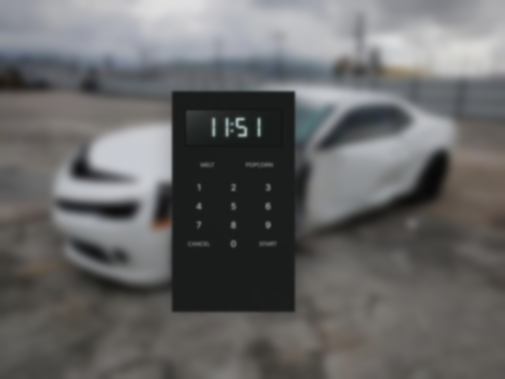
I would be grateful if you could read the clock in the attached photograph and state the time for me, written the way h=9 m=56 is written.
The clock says h=11 m=51
